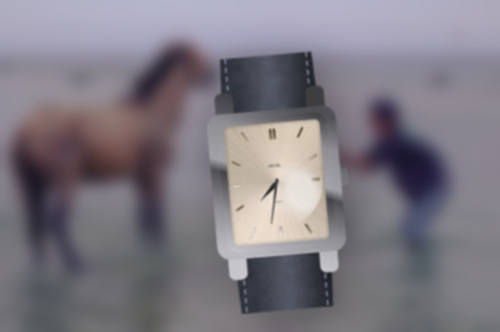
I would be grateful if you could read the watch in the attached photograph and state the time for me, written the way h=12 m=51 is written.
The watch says h=7 m=32
